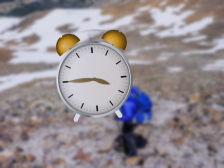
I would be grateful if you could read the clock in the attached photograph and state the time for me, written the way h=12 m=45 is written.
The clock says h=3 m=45
